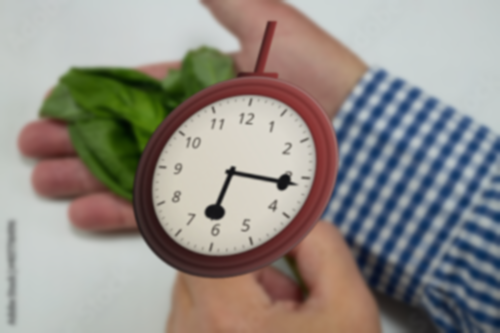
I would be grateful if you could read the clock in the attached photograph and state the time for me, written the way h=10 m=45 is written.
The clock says h=6 m=16
